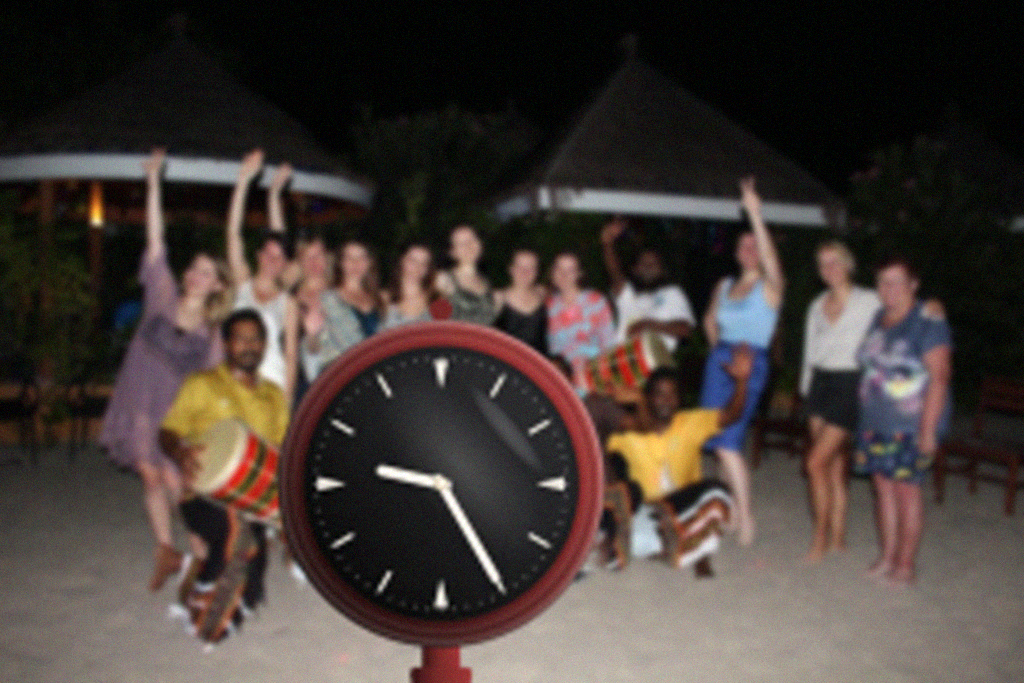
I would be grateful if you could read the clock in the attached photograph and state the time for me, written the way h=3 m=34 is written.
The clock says h=9 m=25
